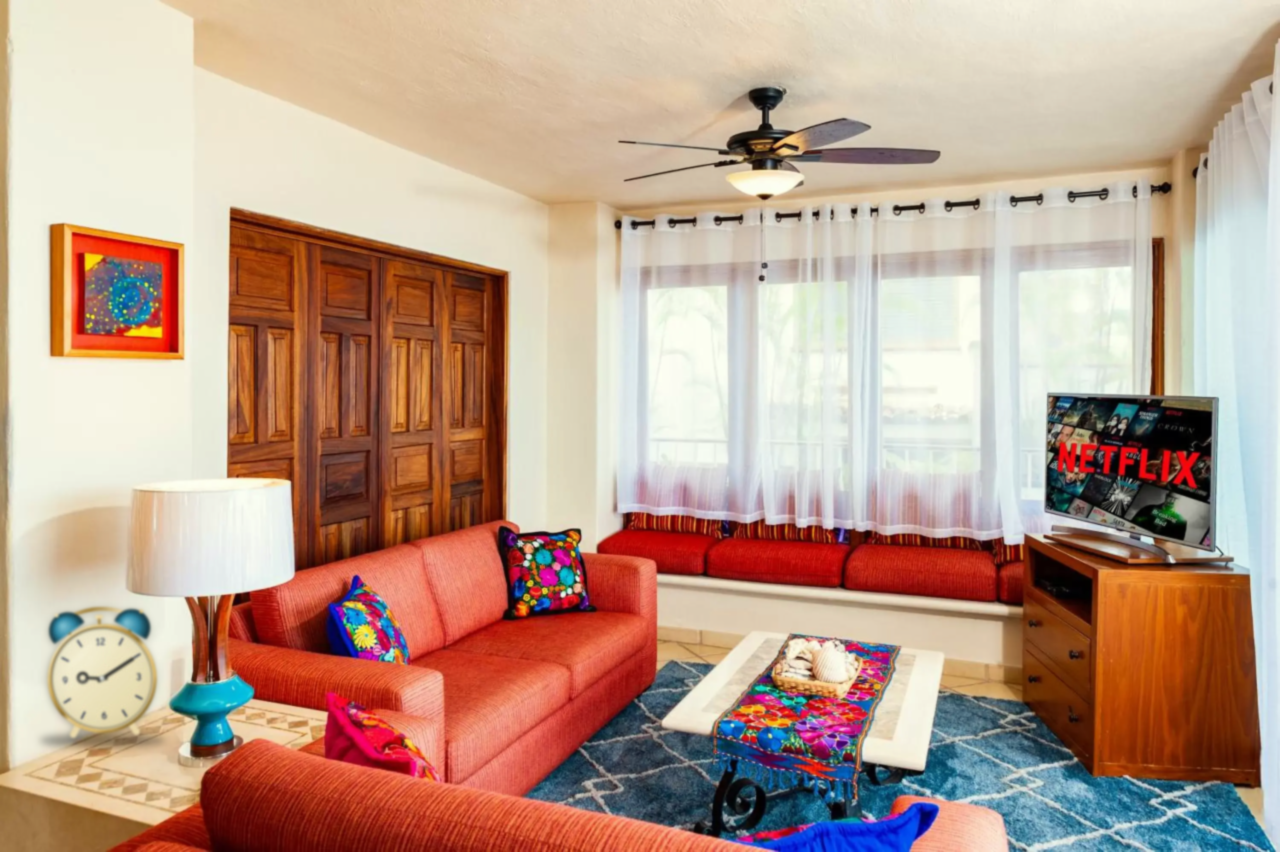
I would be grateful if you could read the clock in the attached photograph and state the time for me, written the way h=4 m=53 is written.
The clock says h=9 m=10
